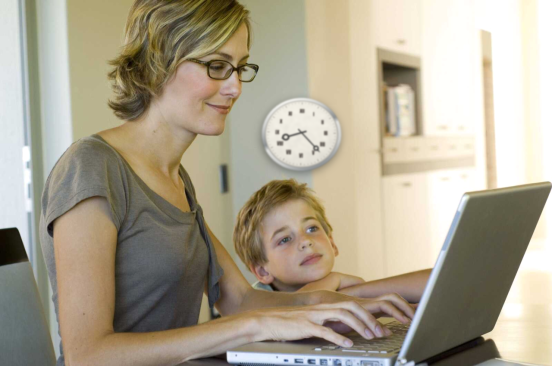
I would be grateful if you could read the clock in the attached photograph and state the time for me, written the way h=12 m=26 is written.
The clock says h=8 m=23
